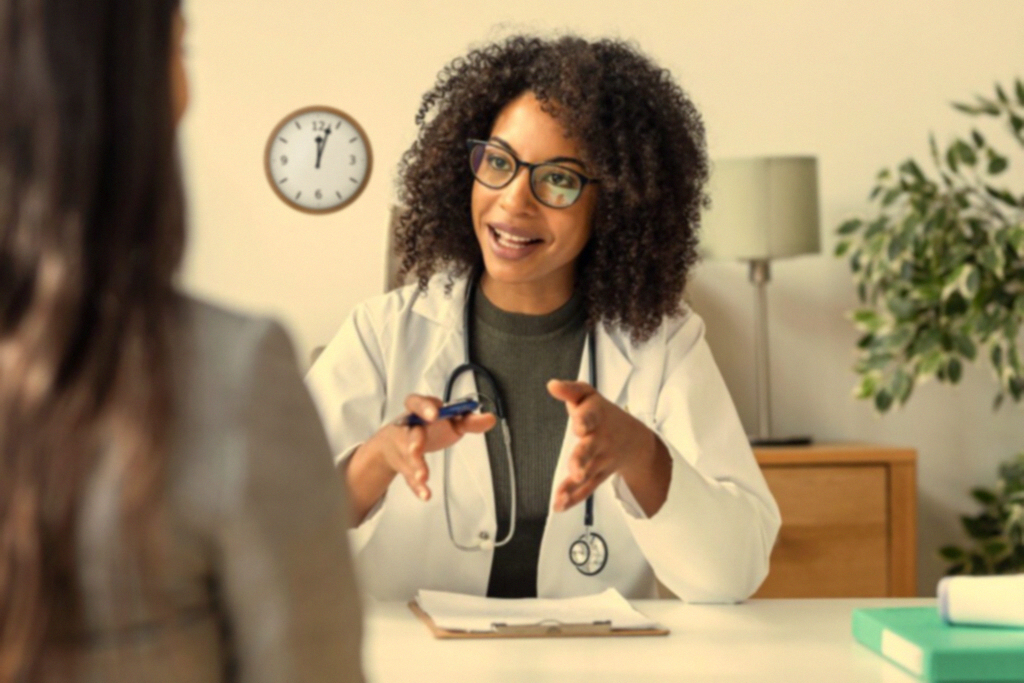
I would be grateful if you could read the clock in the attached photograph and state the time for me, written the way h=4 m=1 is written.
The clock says h=12 m=3
